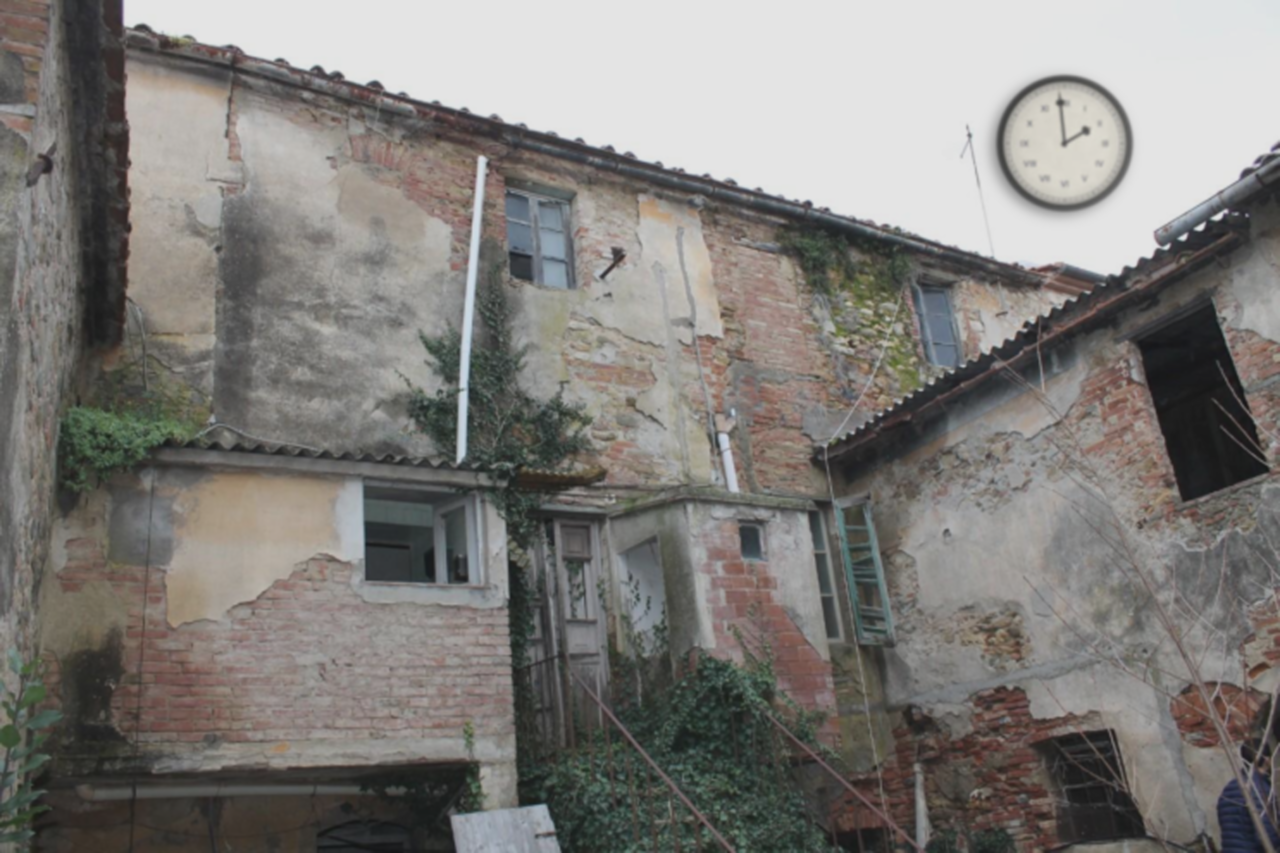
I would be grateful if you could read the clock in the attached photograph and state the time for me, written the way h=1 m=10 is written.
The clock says h=1 m=59
